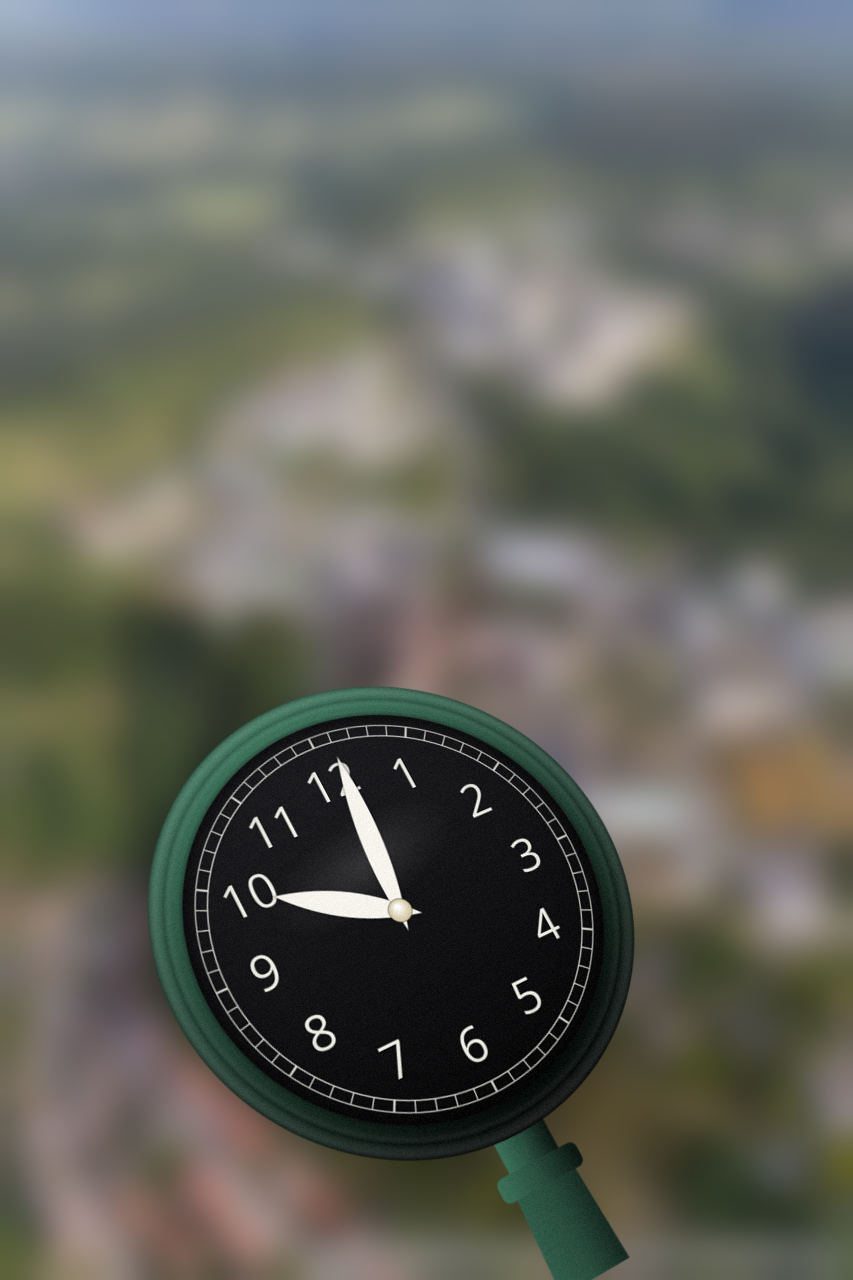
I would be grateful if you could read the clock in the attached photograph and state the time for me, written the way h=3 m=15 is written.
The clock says h=10 m=1
